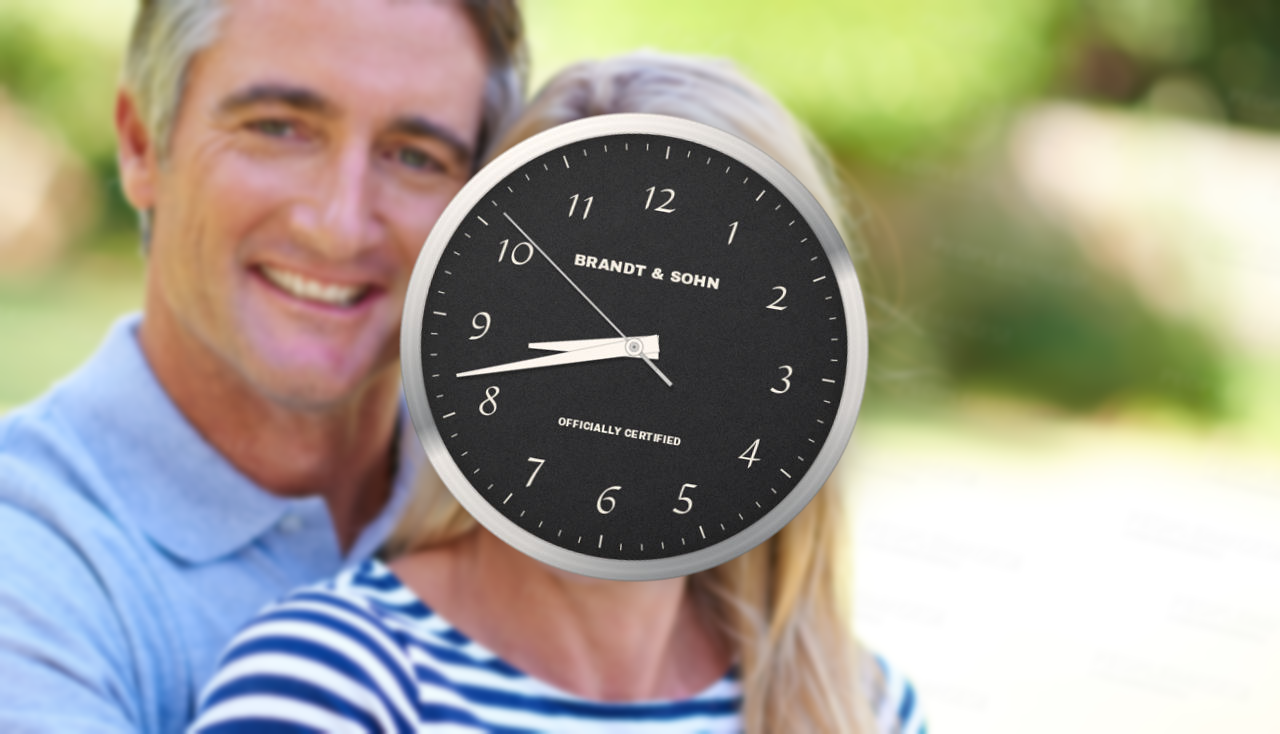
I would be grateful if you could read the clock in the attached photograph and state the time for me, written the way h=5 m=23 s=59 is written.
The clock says h=8 m=41 s=51
